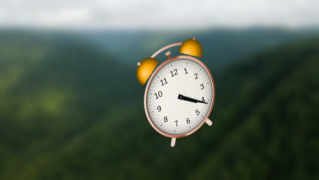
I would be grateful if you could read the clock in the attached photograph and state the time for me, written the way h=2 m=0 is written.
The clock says h=4 m=21
